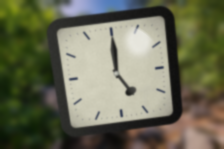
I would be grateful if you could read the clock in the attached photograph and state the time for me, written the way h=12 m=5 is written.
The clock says h=5 m=0
